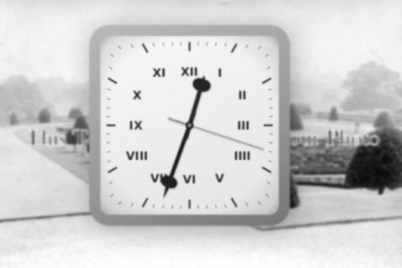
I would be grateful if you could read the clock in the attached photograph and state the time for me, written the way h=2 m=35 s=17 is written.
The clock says h=12 m=33 s=18
